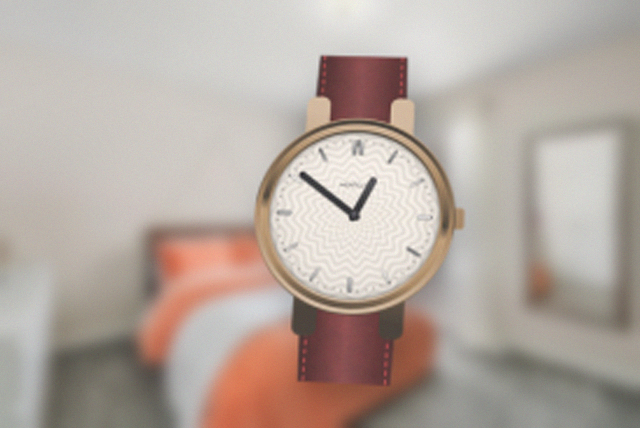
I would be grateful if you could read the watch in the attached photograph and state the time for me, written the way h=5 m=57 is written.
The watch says h=12 m=51
